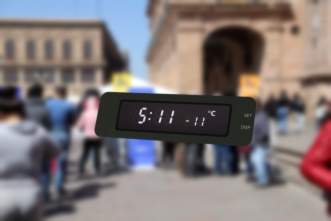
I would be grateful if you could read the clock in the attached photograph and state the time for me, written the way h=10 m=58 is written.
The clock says h=5 m=11
